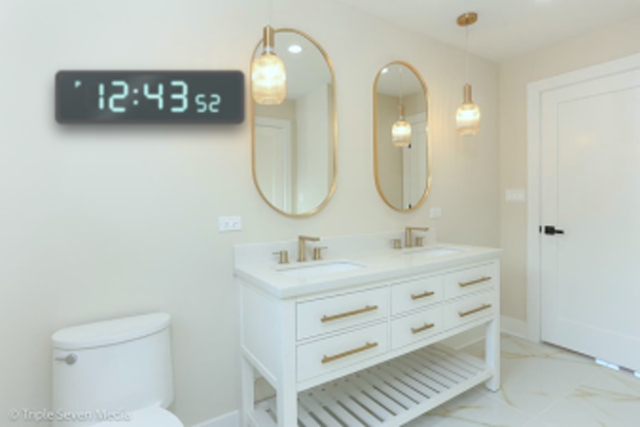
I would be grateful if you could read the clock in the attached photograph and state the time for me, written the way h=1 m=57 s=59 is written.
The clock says h=12 m=43 s=52
